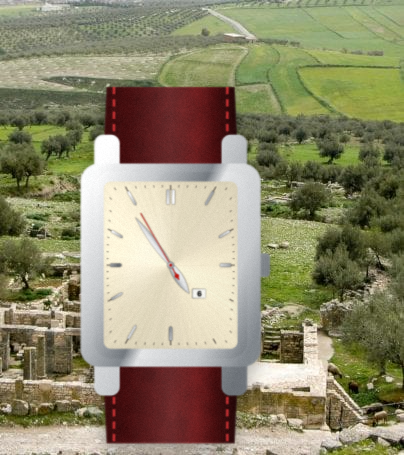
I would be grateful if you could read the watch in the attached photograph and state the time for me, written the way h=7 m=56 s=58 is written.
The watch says h=4 m=53 s=55
